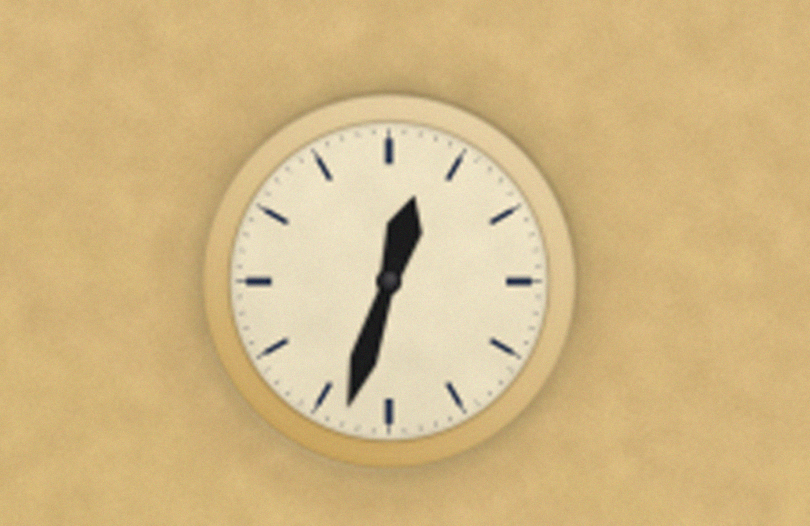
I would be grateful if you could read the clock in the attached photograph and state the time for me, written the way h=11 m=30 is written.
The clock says h=12 m=33
